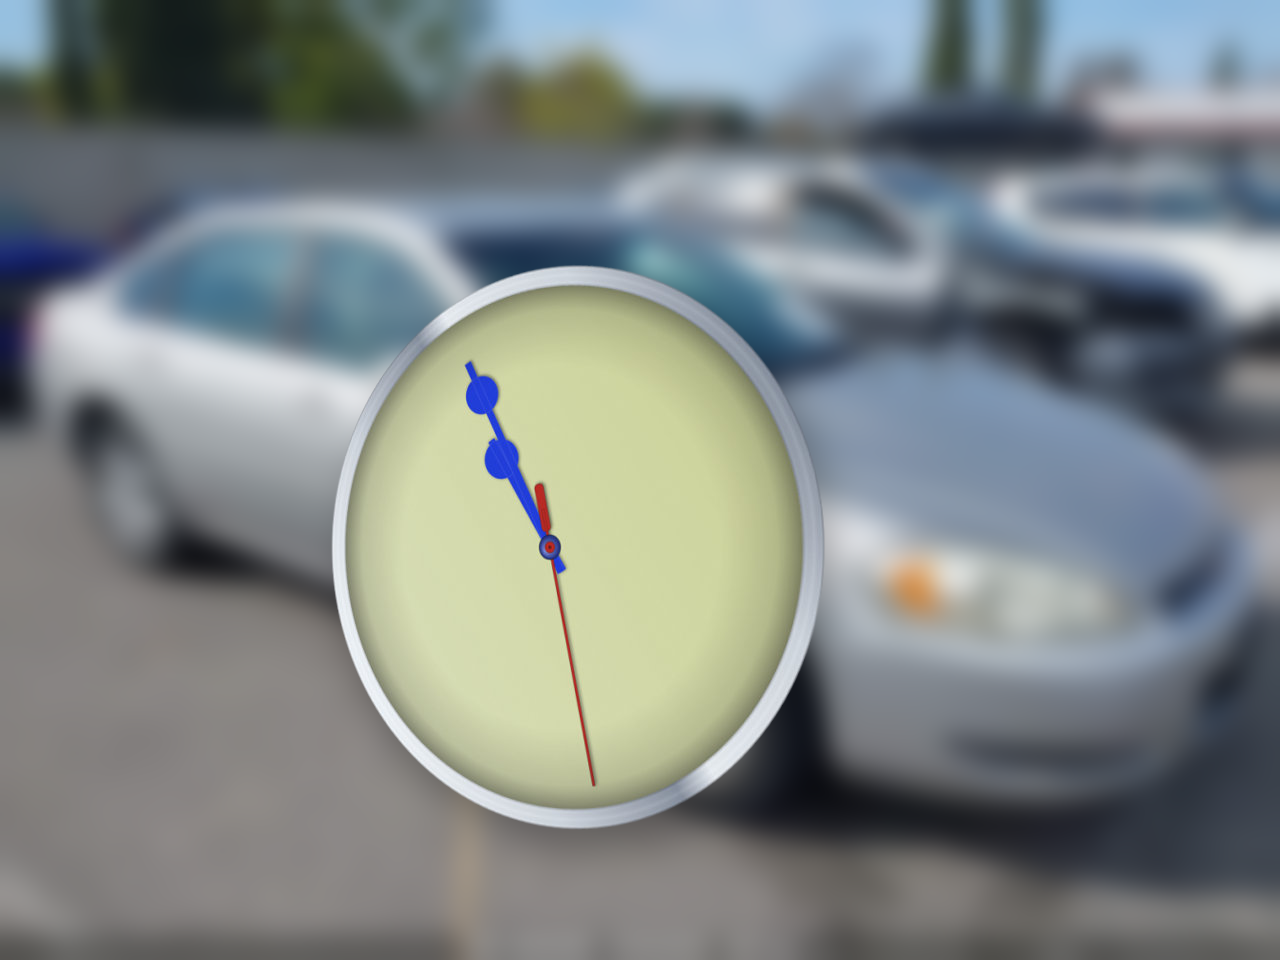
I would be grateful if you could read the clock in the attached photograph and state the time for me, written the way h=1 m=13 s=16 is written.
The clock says h=10 m=55 s=28
